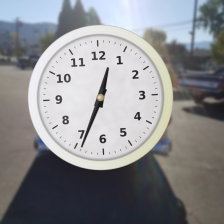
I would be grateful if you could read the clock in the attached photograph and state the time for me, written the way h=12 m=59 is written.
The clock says h=12 m=34
